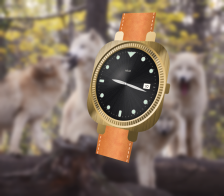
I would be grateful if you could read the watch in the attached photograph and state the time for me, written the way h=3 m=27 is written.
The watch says h=9 m=17
